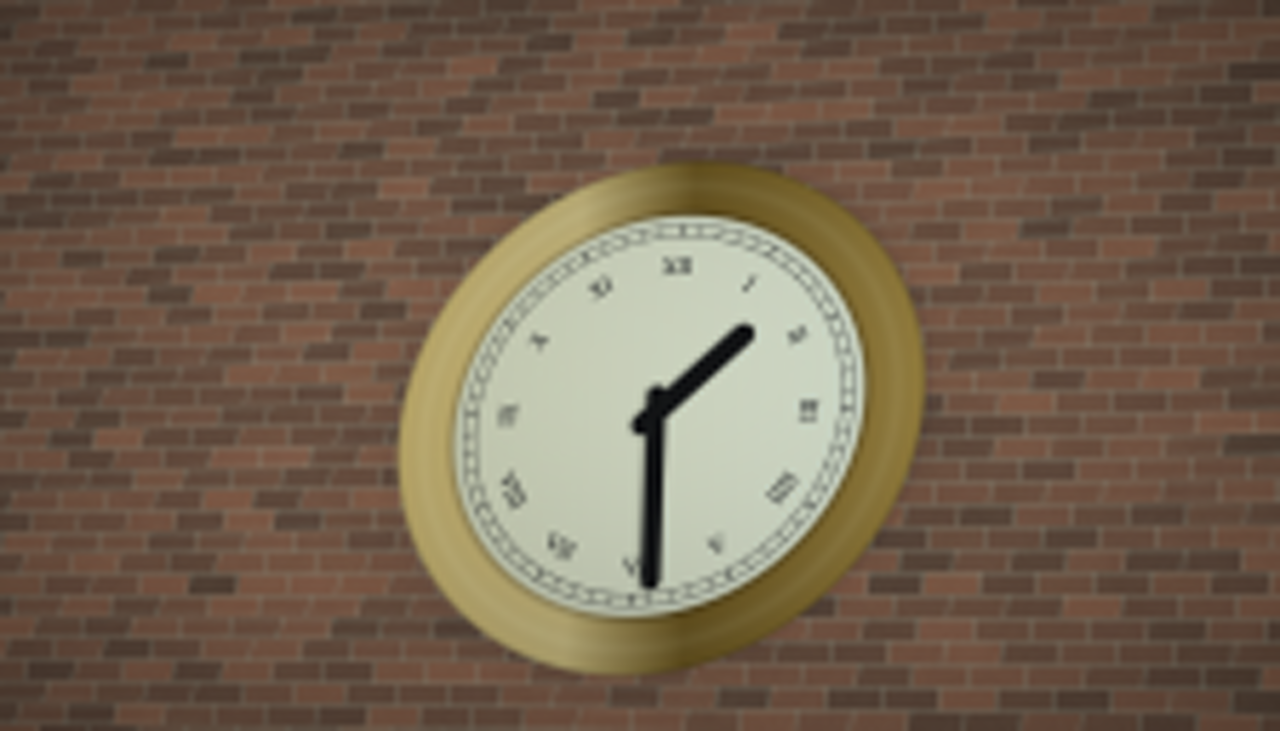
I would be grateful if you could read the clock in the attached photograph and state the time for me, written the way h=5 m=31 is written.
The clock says h=1 m=29
